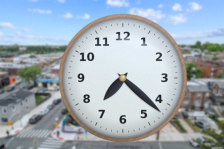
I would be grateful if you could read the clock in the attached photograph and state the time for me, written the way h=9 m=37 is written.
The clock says h=7 m=22
